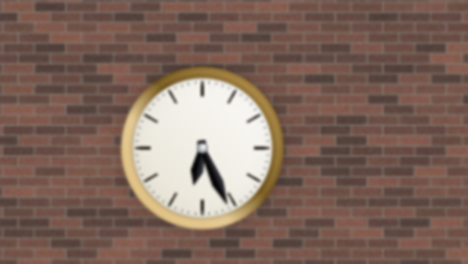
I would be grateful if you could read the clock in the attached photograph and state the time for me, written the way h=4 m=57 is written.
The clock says h=6 m=26
